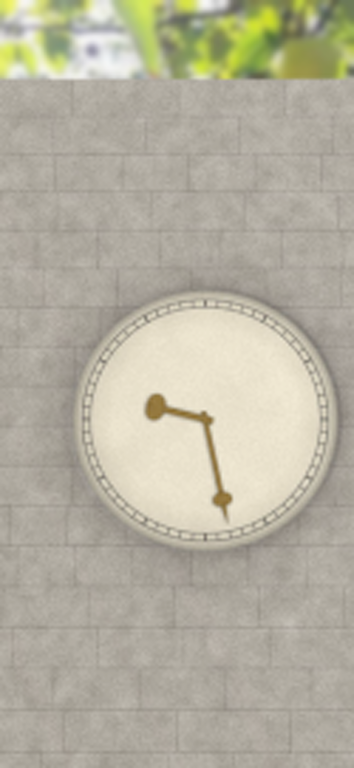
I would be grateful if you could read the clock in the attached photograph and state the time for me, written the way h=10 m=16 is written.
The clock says h=9 m=28
